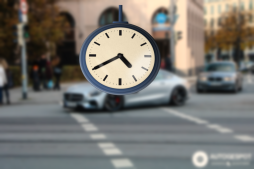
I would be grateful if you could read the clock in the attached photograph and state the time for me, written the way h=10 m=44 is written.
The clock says h=4 m=40
